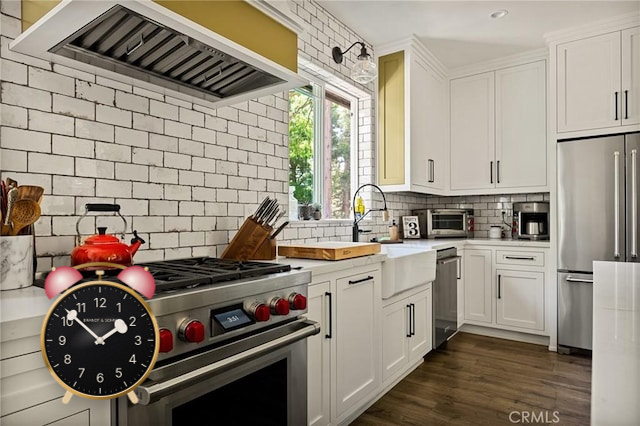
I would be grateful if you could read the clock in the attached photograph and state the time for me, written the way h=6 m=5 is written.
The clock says h=1 m=52
